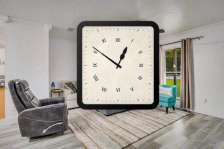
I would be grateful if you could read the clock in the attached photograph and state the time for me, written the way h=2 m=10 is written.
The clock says h=12 m=51
